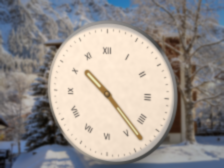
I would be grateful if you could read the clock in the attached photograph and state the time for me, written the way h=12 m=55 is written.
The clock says h=10 m=23
